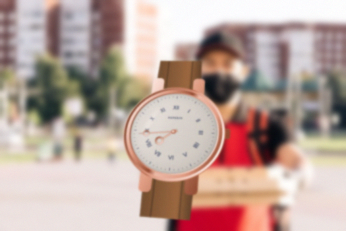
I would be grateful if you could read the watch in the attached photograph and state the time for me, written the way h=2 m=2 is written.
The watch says h=7 m=44
